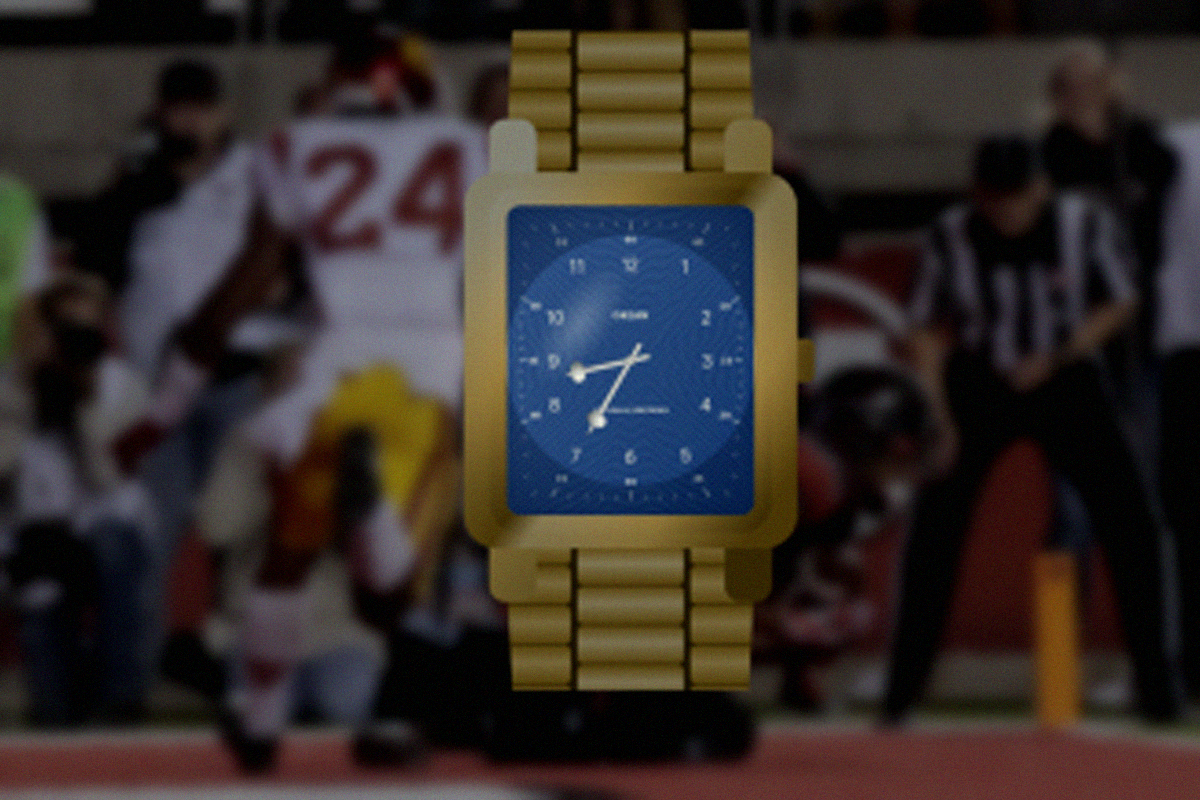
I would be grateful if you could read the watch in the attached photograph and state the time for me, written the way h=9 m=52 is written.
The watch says h=8 m=35
